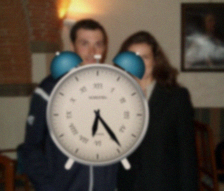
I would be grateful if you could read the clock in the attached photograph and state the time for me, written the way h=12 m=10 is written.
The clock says h=6 m=24
